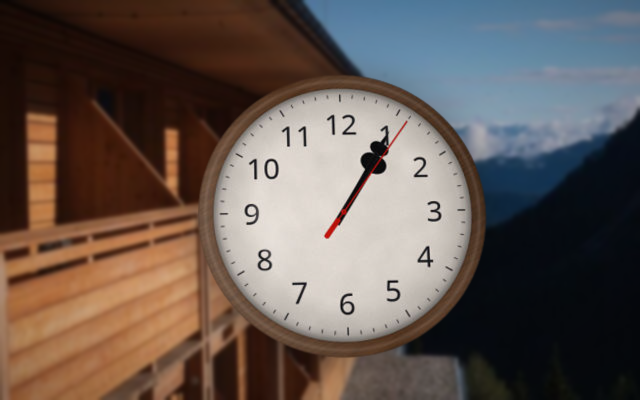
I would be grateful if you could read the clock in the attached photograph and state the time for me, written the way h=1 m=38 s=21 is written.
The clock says h=1 m=5 s=6
